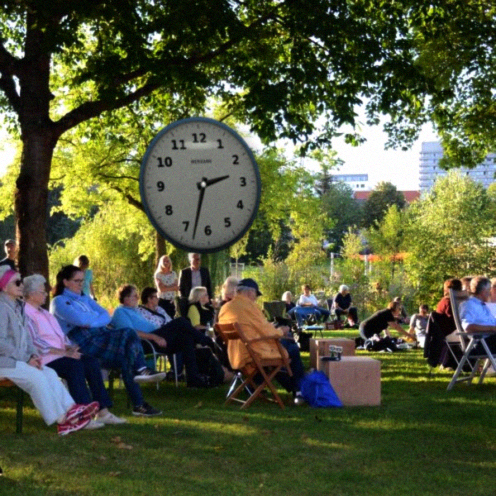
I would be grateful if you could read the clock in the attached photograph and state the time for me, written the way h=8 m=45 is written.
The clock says h=2 m=33
